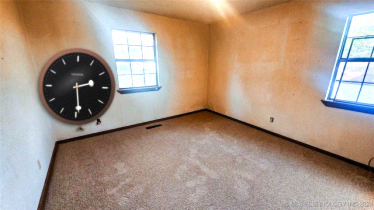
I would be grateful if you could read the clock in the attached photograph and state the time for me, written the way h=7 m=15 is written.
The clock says h=2 m=29
